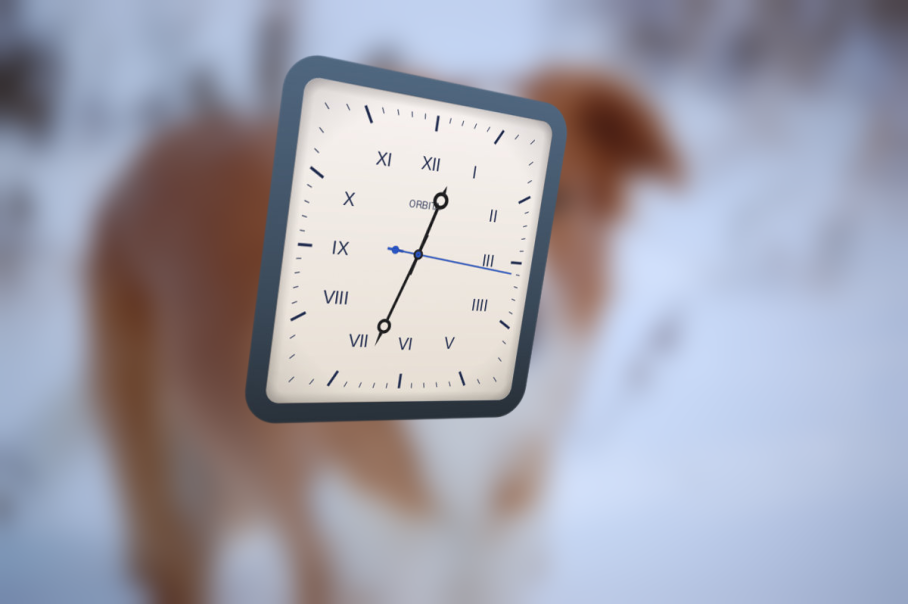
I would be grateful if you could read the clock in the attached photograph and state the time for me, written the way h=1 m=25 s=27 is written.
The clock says h=12 m=33 s=16
